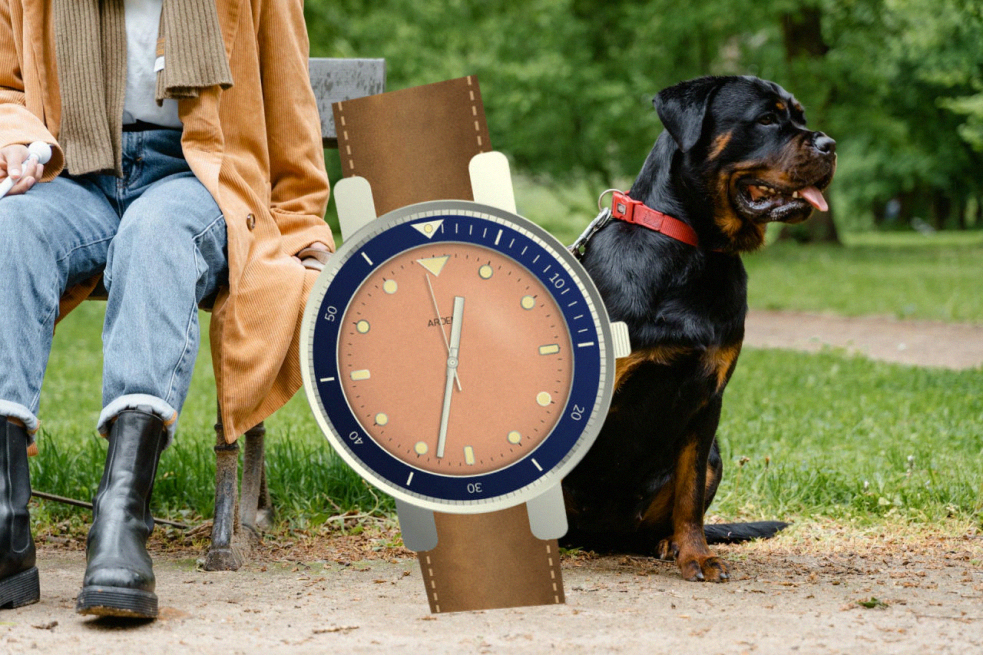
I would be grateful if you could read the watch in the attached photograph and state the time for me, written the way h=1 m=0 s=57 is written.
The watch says h=12 m=32 s=59
